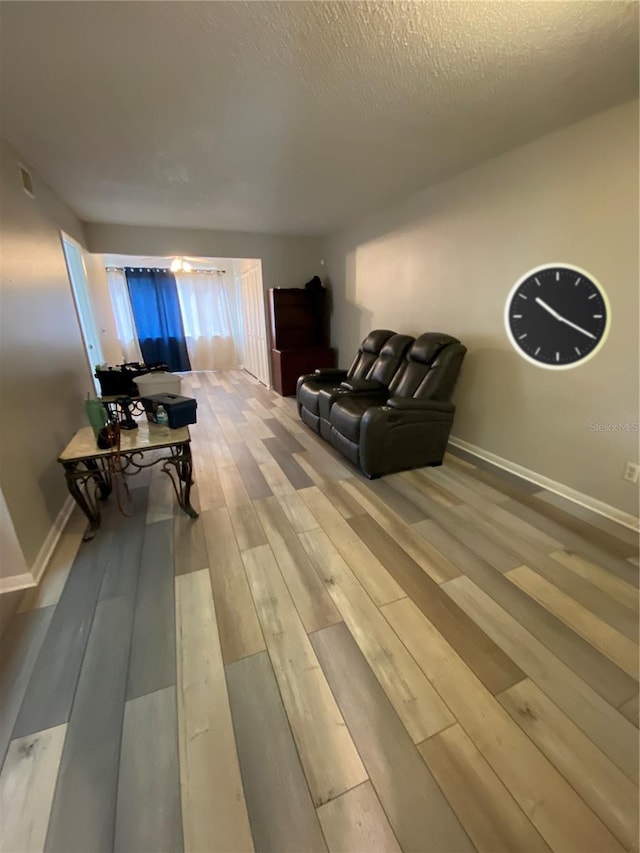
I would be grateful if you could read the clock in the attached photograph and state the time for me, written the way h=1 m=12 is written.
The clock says h=10 m=20
